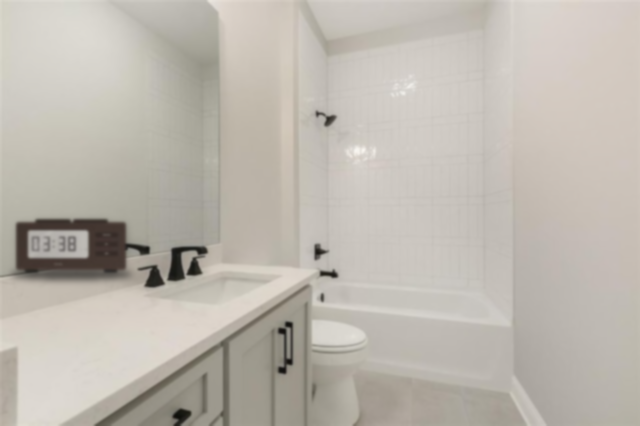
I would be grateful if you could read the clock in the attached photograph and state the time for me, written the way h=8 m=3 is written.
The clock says h=3 m=38
